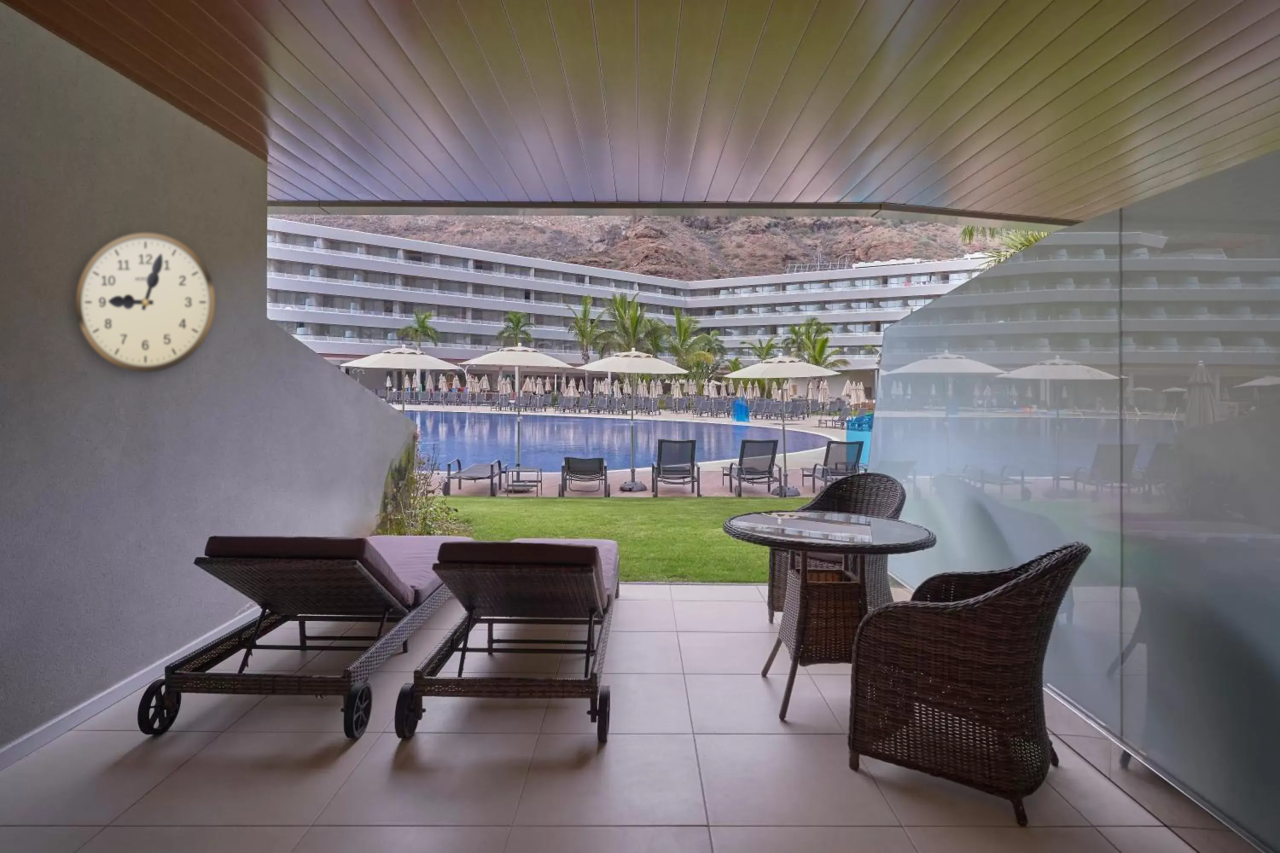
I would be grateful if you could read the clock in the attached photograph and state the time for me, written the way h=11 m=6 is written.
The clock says h=9 m=3
